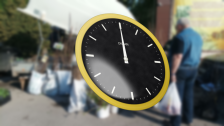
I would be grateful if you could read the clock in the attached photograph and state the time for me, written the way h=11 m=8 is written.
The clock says h=12 m=0
